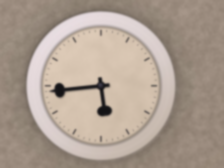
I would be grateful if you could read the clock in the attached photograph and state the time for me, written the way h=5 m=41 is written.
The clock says h=5 m=44
